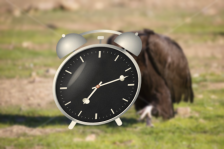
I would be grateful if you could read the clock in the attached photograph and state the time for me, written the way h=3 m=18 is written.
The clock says h=7 m=12
